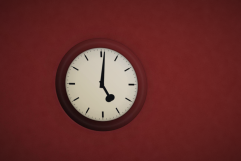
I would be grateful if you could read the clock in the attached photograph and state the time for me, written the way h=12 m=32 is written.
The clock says h=5 m=1
